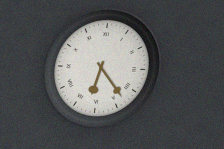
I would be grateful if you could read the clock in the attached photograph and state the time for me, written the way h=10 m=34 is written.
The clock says h=6 m=23
